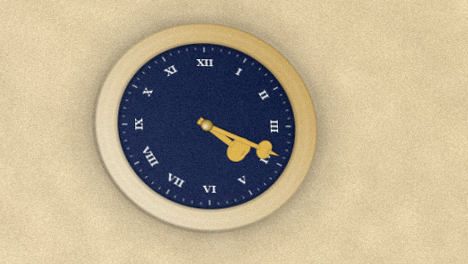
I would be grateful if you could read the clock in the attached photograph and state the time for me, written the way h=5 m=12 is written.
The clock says h=4 m=19
